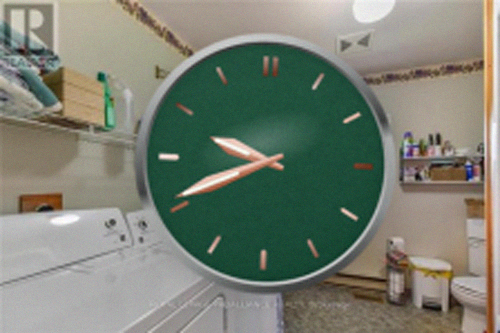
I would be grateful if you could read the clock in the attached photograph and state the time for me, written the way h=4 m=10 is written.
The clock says h=9 m=41
